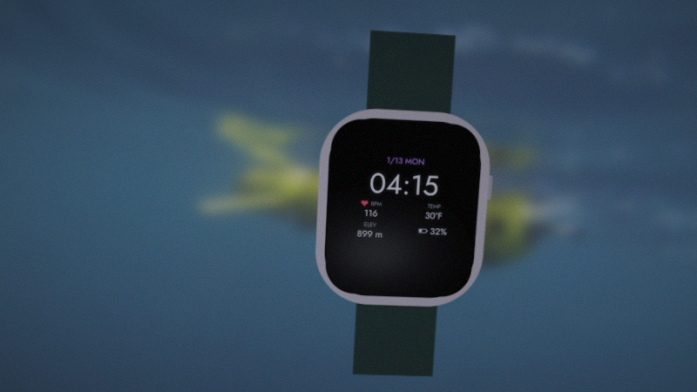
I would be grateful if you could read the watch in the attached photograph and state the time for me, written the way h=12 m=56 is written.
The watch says h=4 m=15
